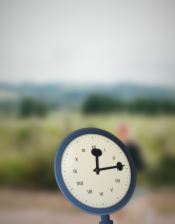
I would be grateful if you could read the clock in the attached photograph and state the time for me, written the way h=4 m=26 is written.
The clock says h=12 m=14
